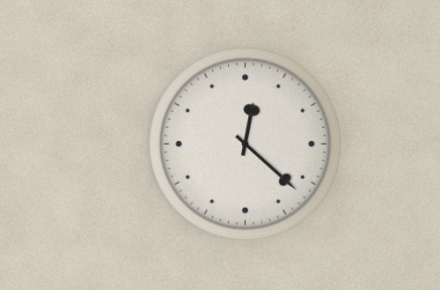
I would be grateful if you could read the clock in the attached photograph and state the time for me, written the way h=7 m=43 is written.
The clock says h=12 m=22
